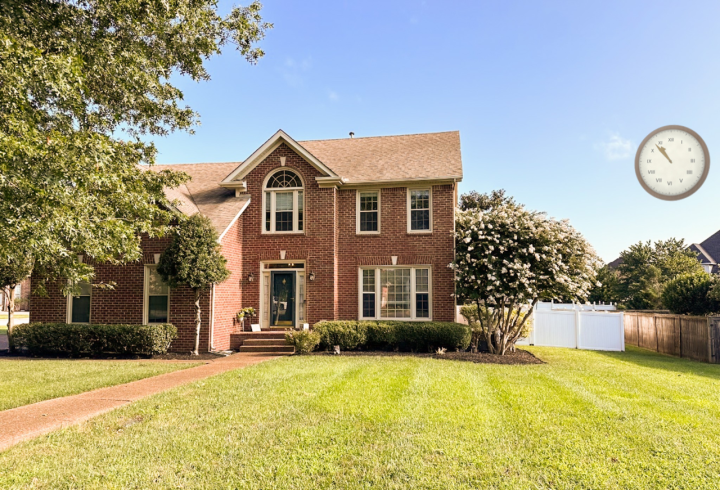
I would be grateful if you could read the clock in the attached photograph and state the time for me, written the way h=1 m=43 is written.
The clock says h=10 m=53
